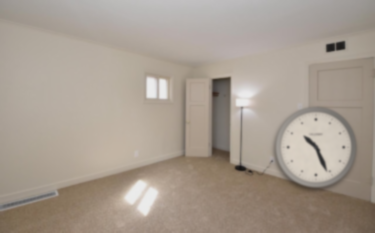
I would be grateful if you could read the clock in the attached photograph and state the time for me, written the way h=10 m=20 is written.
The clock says h=10 m=26
